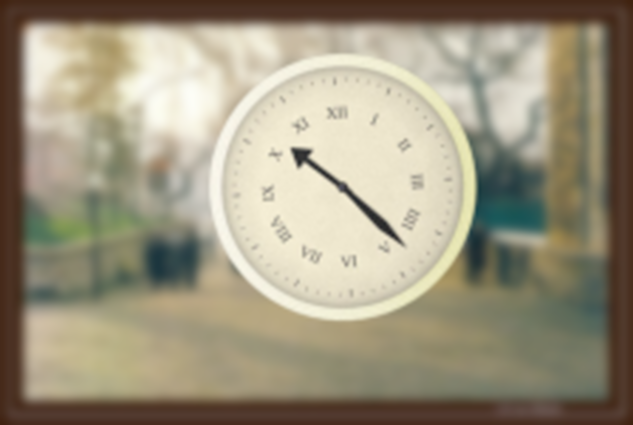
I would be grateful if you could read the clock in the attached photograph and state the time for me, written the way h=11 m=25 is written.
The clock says h=10 m=23
